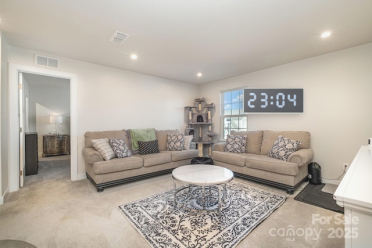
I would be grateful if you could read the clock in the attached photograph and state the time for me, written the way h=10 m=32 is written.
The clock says h=23 m=4
